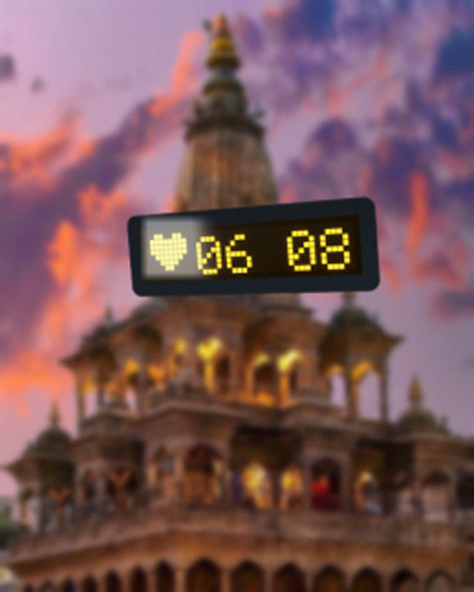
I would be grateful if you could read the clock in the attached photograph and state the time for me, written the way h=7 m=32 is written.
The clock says h=6 m=8
